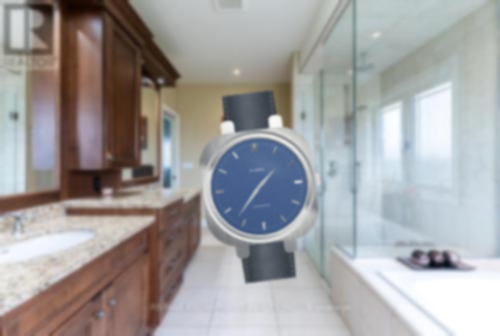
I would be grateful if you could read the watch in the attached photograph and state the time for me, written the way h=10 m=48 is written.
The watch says h=1 m=37
